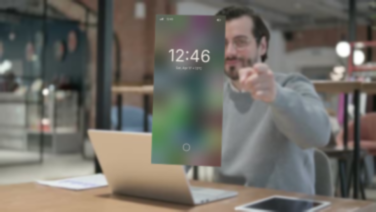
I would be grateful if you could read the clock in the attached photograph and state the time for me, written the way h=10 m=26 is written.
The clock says h=12 m=46
